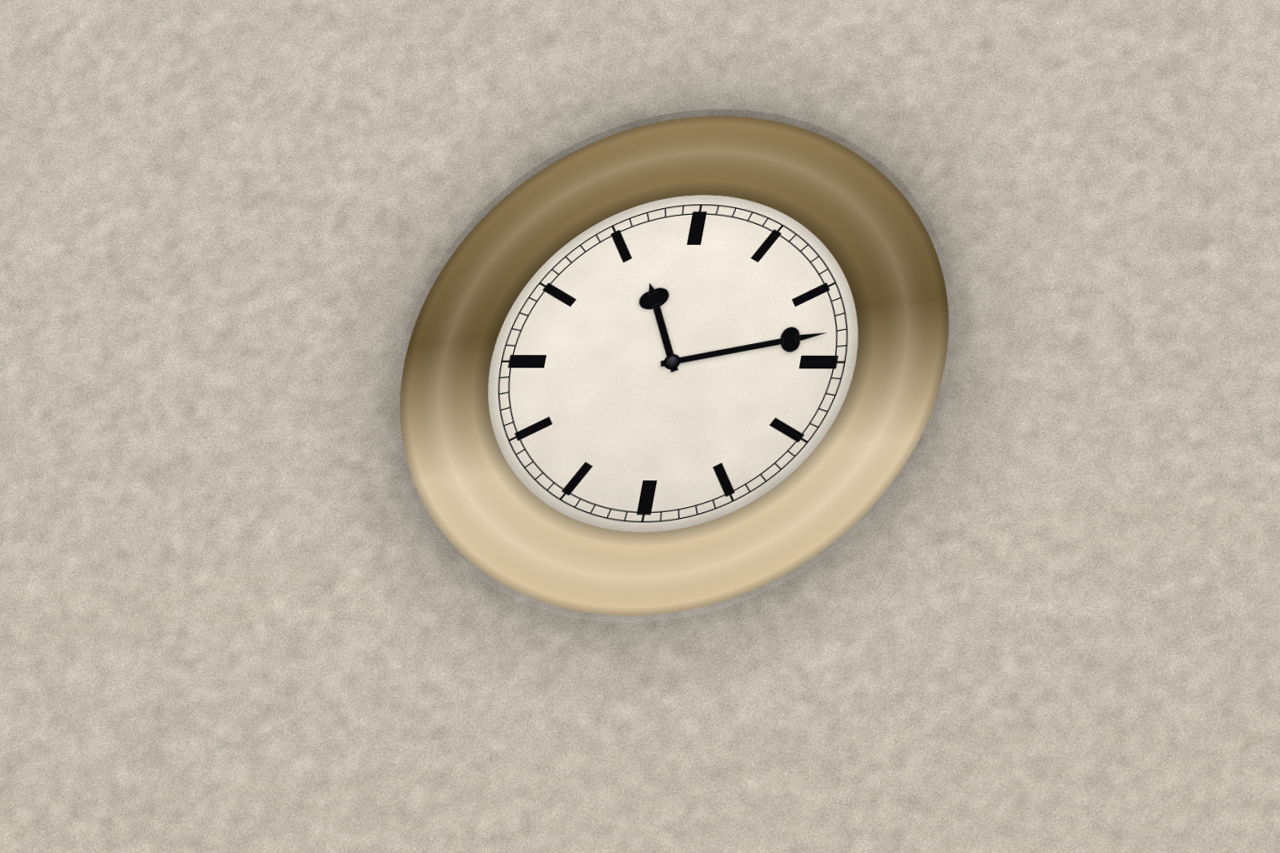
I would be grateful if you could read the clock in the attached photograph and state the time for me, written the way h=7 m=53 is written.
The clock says h=11 m=13
